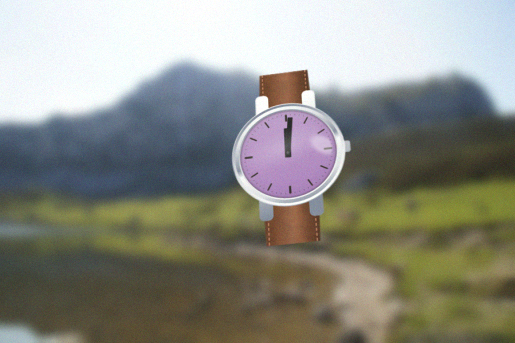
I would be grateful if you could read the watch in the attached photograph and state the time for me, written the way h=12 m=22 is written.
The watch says h=12 m=1
